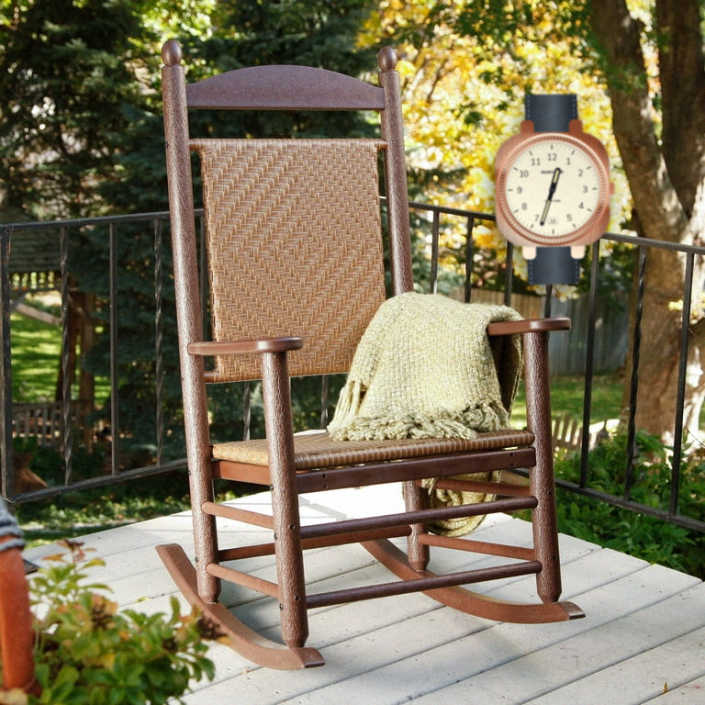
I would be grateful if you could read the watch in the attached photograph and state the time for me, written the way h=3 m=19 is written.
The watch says h=12 m=33
